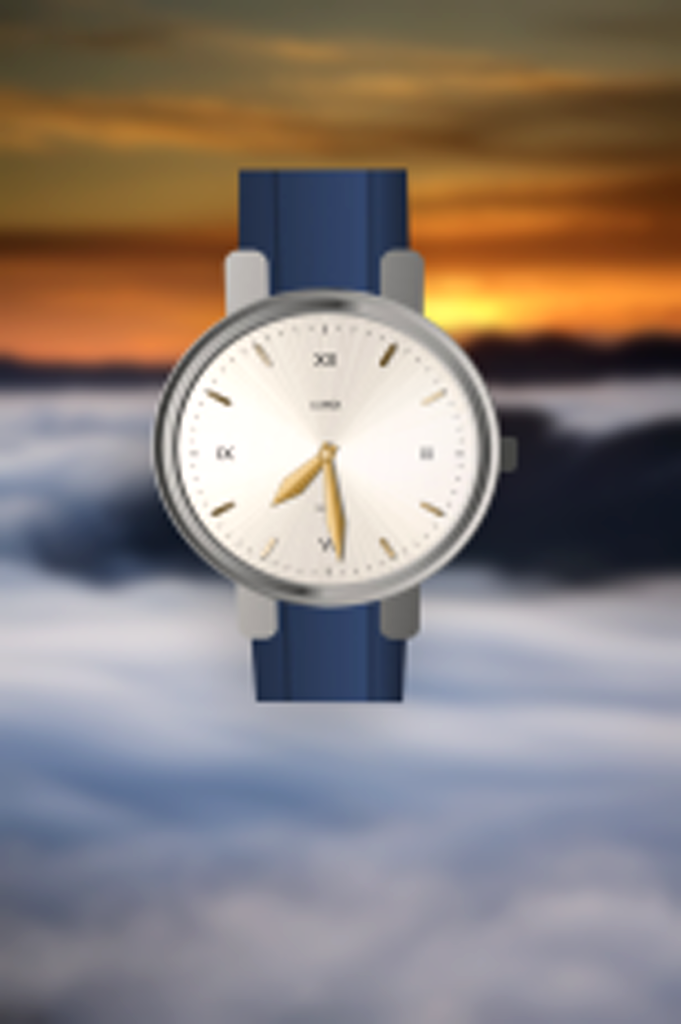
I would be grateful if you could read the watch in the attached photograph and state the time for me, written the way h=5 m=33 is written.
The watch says h=7 m=29
